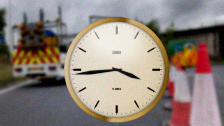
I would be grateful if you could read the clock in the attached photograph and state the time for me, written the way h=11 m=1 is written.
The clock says h=3 m=44
